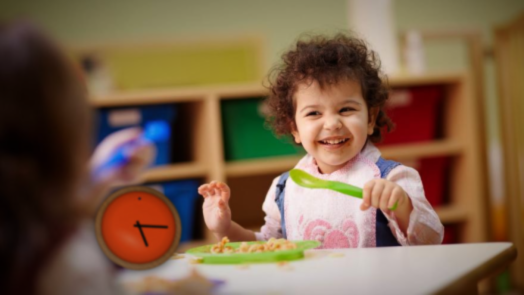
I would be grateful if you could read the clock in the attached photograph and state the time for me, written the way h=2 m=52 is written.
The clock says h=5 m=15
